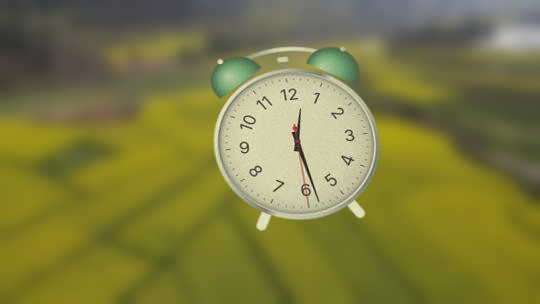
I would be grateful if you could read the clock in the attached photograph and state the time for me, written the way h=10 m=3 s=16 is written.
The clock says h=12 m=28 s=30
